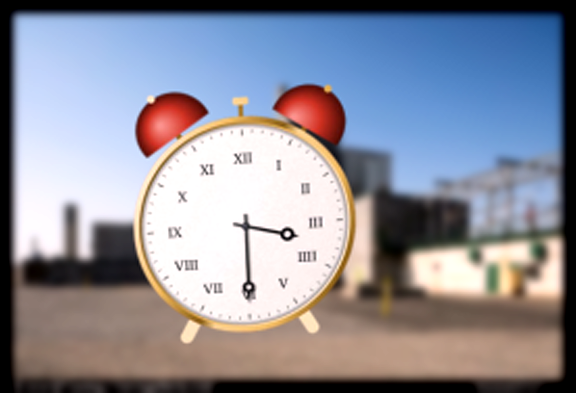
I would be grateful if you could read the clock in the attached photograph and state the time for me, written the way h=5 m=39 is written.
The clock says h=3 m=30
